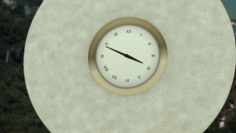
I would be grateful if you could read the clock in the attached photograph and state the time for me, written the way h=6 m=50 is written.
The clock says h=3 m=49
